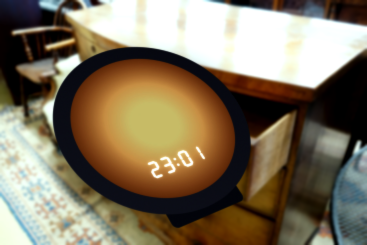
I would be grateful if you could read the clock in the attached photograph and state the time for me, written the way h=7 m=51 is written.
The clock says h=23 m=1
